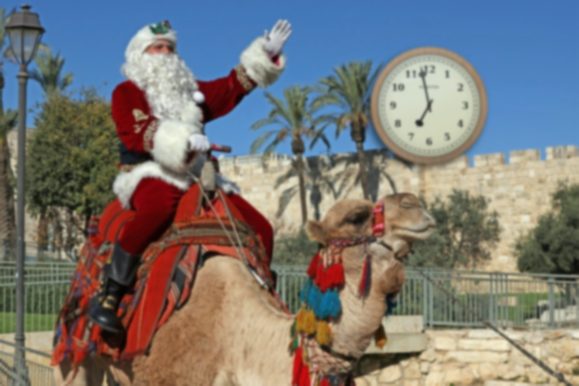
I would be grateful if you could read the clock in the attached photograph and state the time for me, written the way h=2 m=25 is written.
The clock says h=6 m=58
